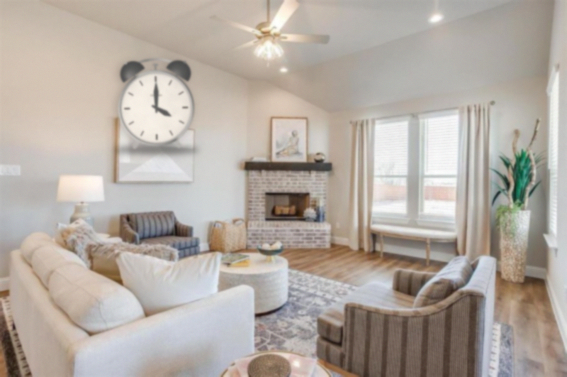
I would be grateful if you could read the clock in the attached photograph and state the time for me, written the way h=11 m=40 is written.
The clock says h=4 m=0
